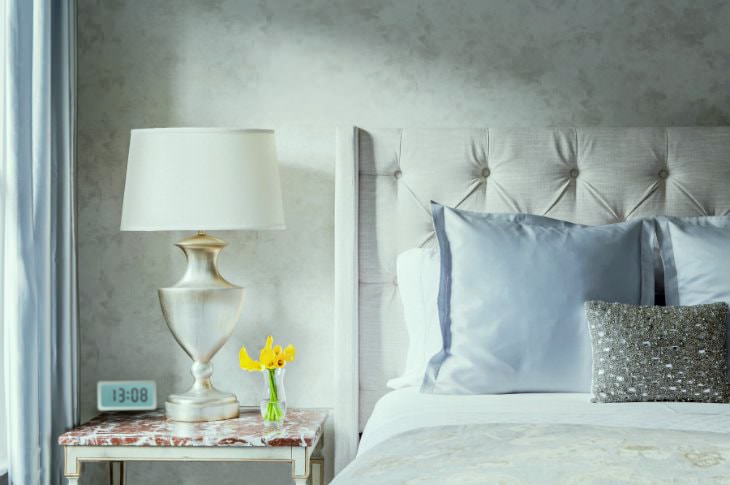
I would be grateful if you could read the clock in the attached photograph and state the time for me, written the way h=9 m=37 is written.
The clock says h=13 m=8
